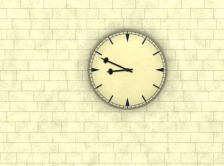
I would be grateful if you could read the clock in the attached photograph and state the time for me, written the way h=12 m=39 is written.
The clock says h=8 m=49
